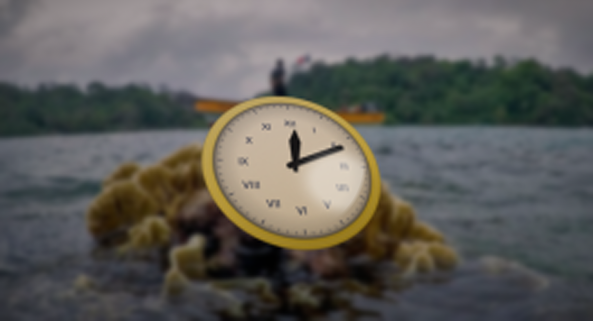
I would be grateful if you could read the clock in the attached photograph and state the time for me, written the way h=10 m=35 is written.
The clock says h=12 m=11
